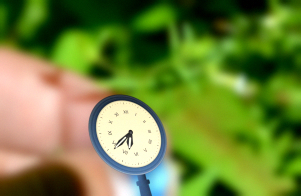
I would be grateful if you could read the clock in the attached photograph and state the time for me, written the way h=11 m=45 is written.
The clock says h=6 m=39
